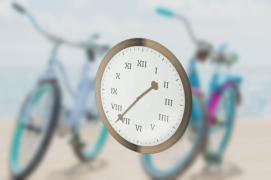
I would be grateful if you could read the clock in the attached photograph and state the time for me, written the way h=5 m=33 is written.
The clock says h=1 m=37
